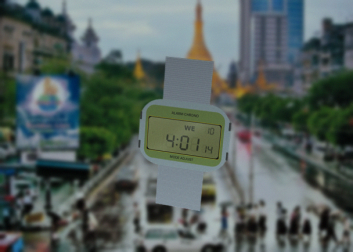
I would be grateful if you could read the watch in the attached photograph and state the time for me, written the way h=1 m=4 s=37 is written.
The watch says h=4 m=1 s=14
